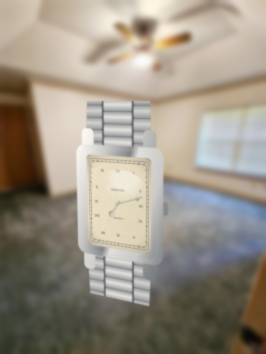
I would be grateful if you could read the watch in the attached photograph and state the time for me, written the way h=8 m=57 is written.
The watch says h=7 m=12
